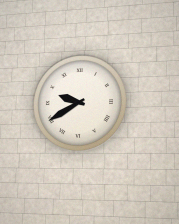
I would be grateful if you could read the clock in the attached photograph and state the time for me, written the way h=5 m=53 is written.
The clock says h=9 m=40
